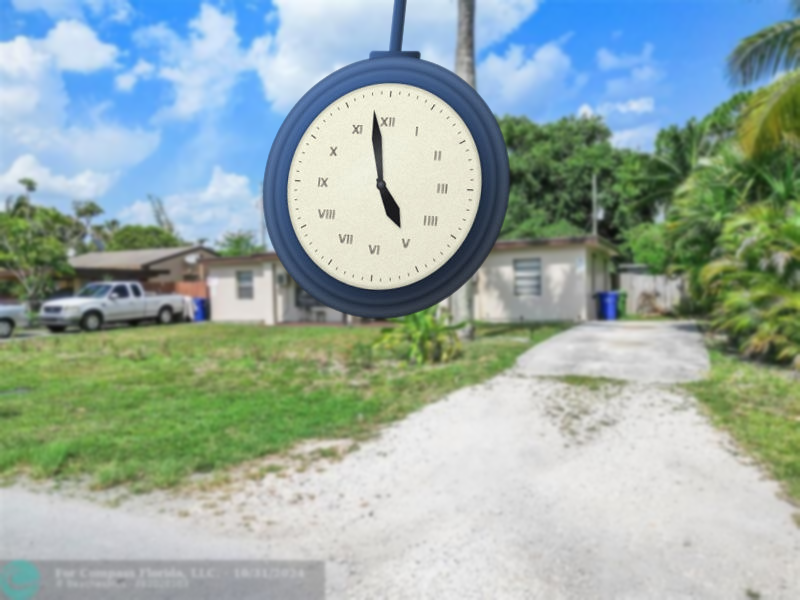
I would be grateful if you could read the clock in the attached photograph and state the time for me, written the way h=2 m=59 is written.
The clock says h=4 m=58
